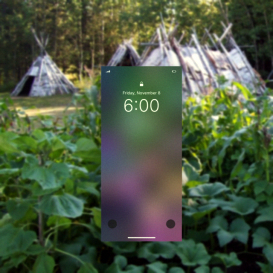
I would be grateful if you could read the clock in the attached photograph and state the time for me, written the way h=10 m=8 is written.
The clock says h=6 m=0
